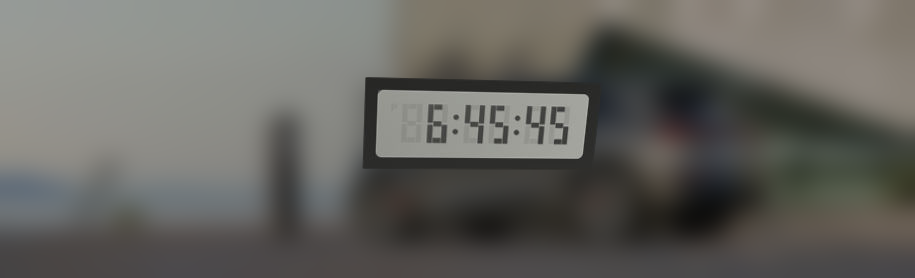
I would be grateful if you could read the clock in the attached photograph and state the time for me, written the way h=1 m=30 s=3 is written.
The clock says h=6 m=45 s=45
